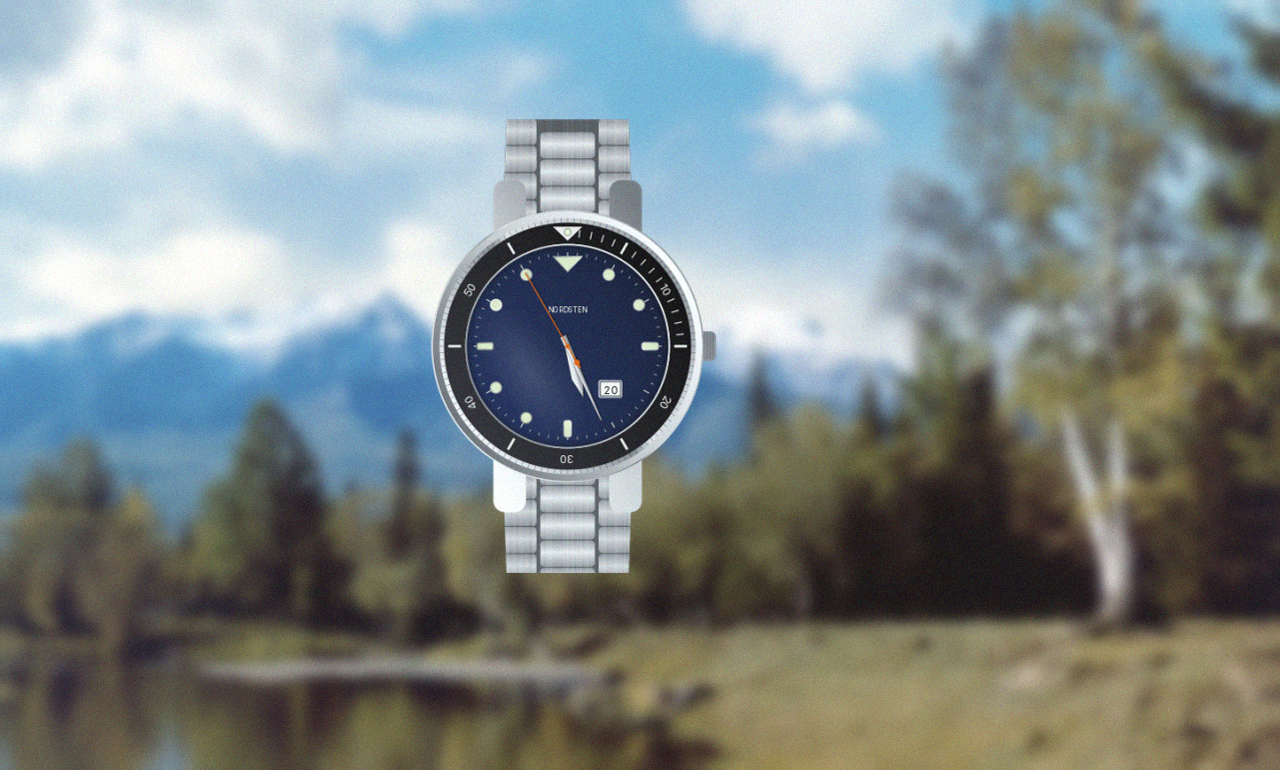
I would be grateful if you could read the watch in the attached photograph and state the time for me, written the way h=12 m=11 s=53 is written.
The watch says h=5 m=25 s=55
